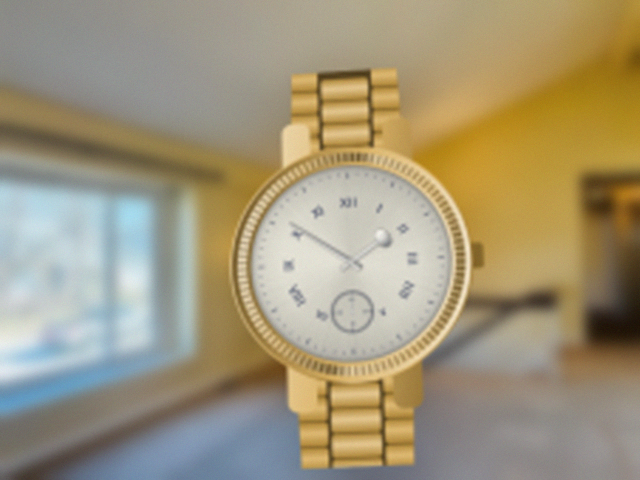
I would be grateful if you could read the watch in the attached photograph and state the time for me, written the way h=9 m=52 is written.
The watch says h=1 m=51
